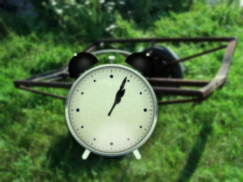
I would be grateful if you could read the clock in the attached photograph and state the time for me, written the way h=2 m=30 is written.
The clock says h=1 m=4
